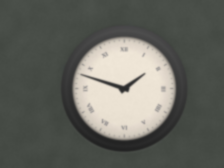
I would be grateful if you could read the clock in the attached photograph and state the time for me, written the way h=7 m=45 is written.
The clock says h=1 m=48
